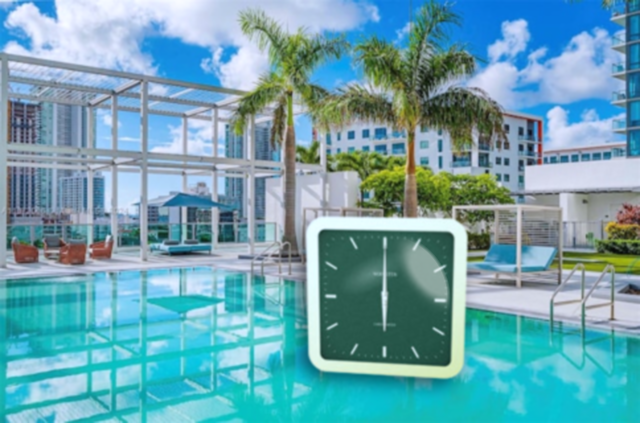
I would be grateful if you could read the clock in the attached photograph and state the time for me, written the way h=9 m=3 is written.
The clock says h=6 m=0
